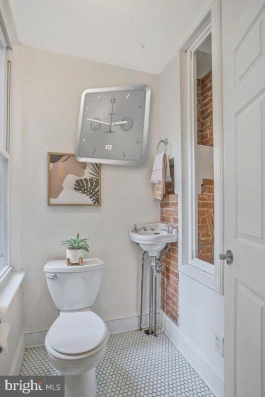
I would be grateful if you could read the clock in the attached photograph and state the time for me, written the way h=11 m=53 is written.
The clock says h=2 m=47
